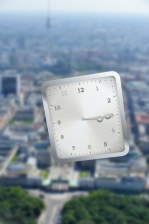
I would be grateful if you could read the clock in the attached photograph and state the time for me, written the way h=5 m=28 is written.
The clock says h=3 m=15
